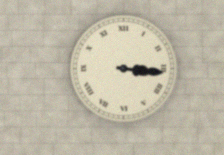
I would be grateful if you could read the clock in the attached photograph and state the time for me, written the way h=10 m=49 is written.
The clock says h=3 m=16
